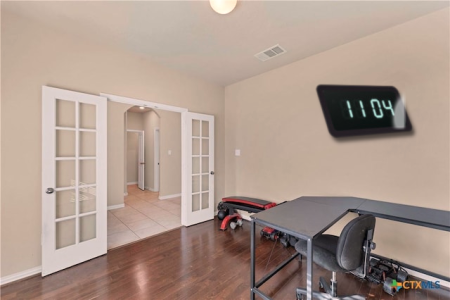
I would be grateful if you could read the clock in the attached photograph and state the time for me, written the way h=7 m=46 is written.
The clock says h=11 m=4
